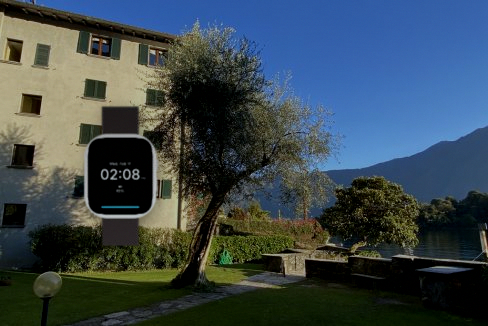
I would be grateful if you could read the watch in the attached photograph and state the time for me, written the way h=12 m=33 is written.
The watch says h=2 m=8
